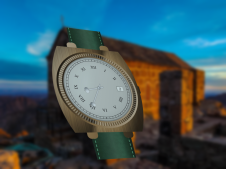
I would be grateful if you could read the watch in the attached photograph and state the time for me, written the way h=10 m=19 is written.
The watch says h=8 m=35
